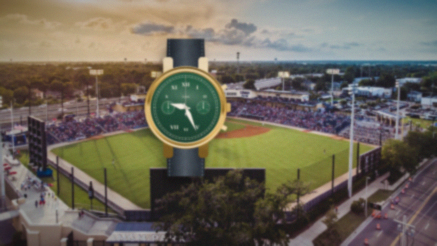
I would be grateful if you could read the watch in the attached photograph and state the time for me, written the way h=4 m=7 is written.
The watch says h=9 m=26
